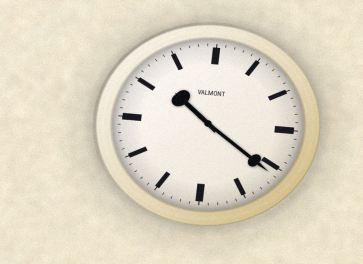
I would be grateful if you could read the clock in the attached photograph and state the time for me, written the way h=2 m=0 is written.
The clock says h=10 m=21
